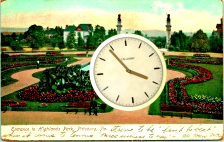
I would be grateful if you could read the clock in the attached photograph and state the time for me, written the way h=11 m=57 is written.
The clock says h=3 m=54
